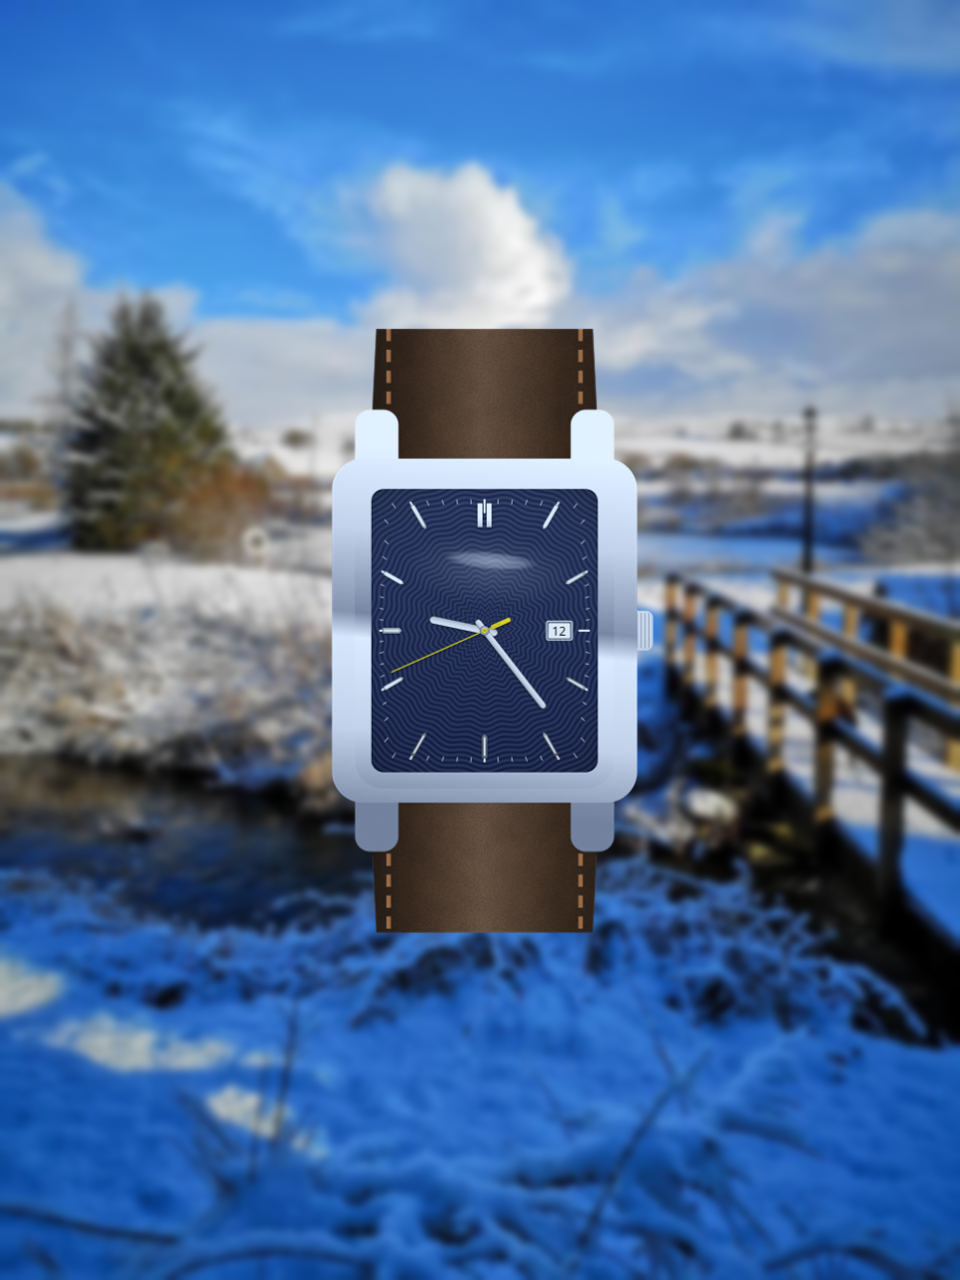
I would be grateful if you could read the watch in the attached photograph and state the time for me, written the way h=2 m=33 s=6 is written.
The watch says h=9 m=23 s=41
